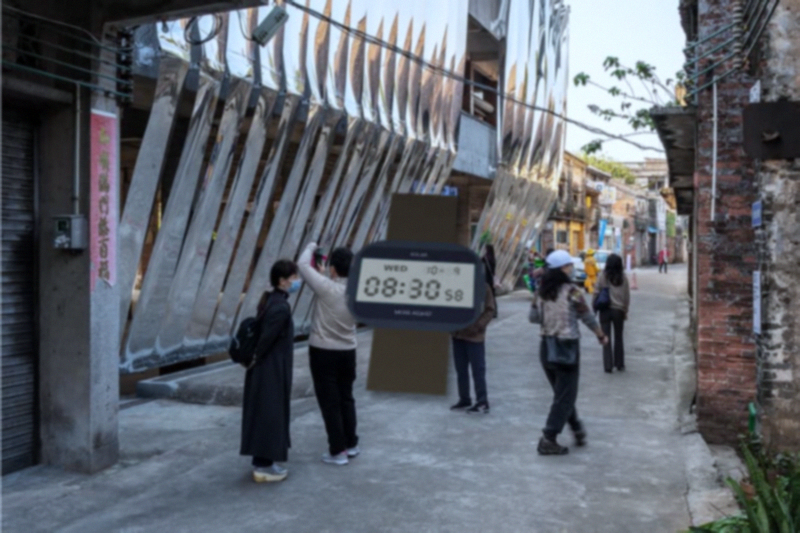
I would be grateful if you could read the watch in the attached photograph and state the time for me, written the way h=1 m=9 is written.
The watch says h=8 m=30
